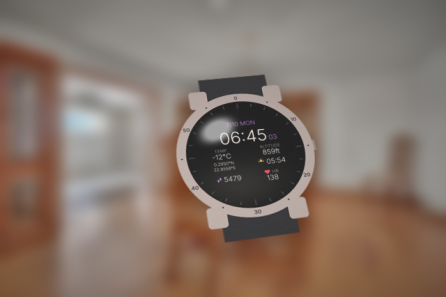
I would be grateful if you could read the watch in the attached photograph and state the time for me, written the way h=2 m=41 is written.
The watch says h=6 m=45
